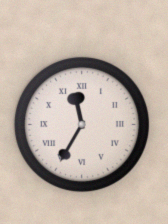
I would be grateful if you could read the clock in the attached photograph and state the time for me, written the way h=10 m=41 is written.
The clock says h=11 m=35
